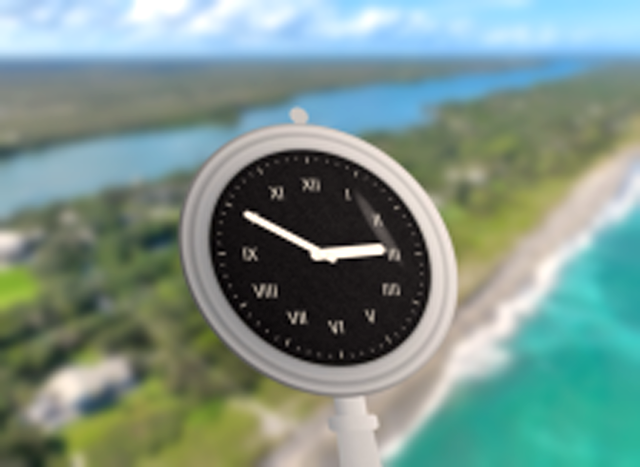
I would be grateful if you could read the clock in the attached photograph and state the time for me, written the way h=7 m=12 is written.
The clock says h=2 m=50
